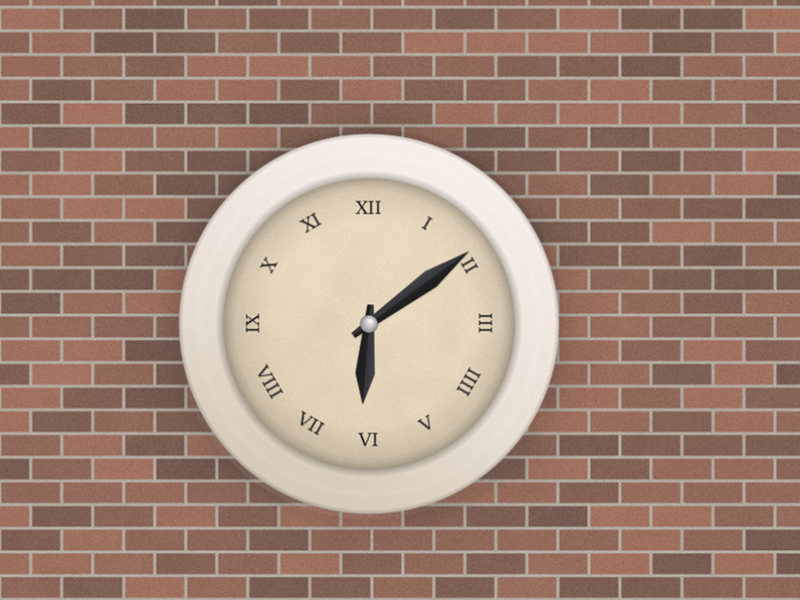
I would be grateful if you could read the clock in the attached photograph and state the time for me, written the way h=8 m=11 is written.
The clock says h=6 m=9
